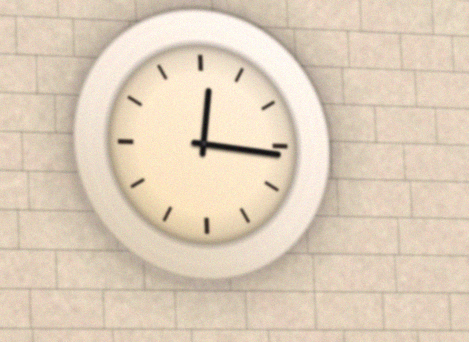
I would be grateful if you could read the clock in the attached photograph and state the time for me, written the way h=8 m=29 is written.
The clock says h=12 m=16
